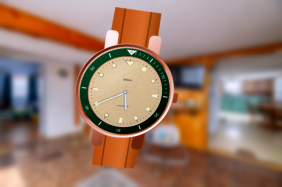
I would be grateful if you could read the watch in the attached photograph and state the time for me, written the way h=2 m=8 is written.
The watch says h=5 m=40
